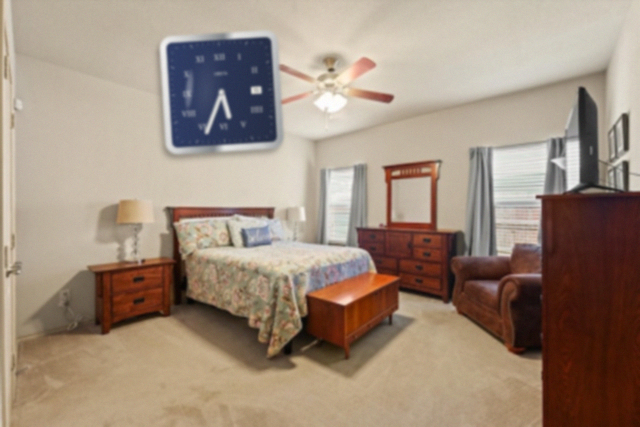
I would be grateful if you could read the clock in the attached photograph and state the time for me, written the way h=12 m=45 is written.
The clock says h=5 m=34
